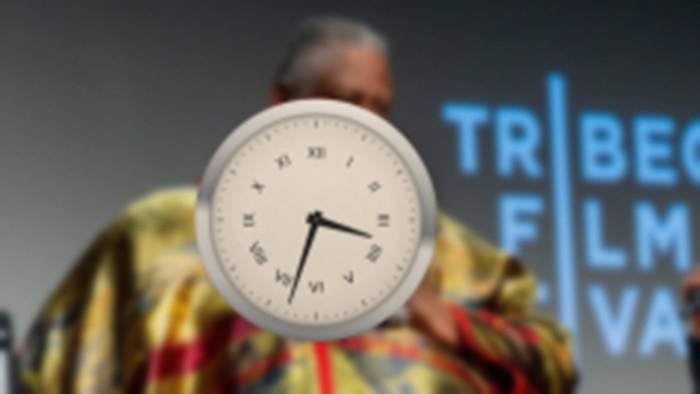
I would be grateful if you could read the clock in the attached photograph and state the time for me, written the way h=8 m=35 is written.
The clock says h=3 m=33
